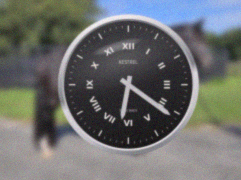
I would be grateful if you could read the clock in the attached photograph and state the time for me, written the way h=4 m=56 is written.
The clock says h=6 m=21
